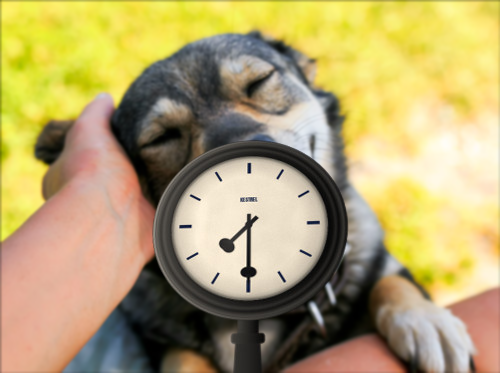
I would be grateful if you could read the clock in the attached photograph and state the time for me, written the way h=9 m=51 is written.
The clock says h=7 m=30
